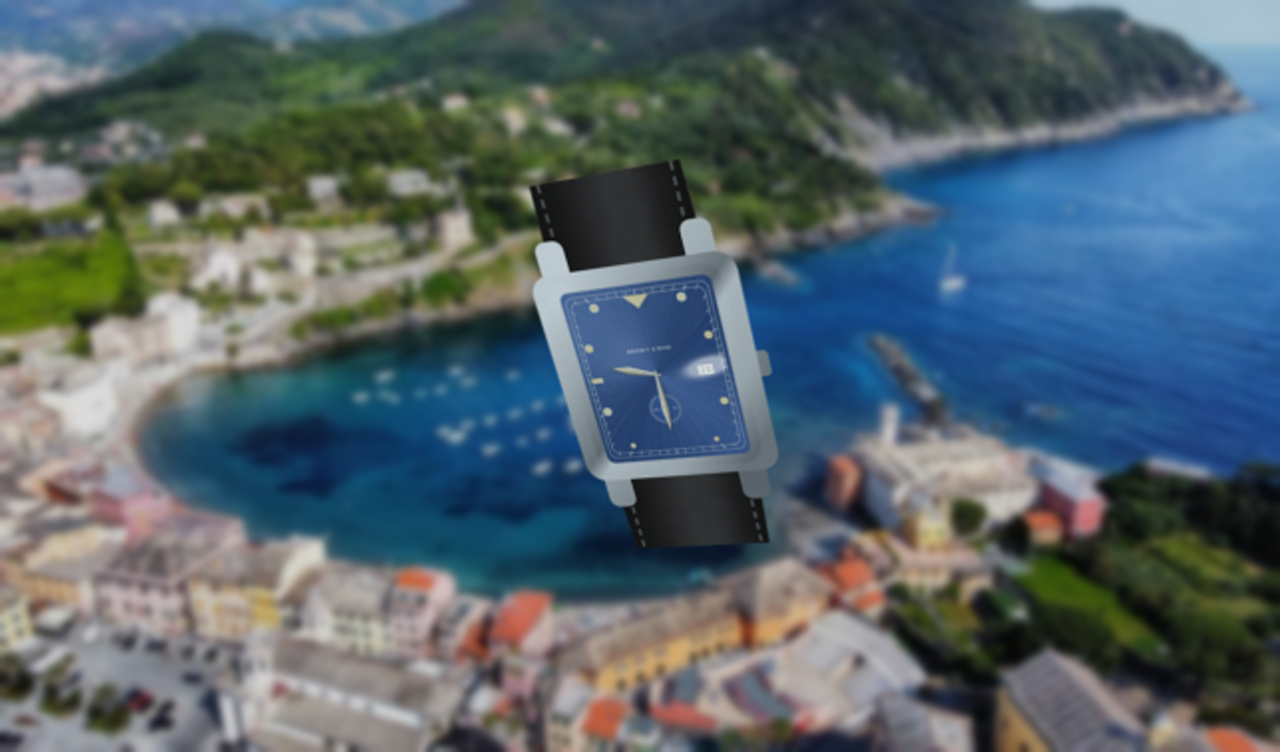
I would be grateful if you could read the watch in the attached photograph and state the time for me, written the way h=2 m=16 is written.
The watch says h=9 m=30
